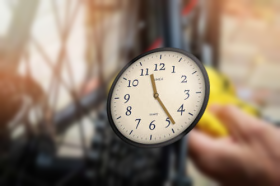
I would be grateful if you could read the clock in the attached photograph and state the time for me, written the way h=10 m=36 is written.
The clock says h=11 m=24
